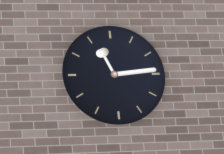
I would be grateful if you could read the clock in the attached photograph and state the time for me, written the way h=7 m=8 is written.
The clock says h=11 m=14
